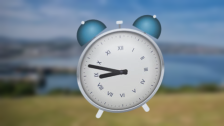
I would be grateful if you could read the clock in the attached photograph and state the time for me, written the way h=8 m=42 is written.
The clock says h=8 m=48
